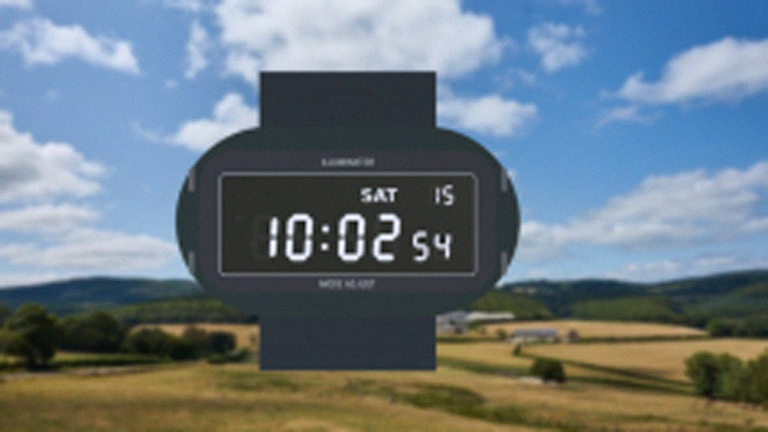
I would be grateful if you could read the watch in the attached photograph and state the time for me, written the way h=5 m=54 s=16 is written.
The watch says h=10 m=2 s=54
